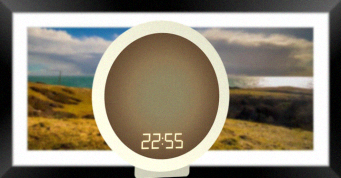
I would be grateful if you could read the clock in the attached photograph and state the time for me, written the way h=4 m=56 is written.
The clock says h=22 m=55
